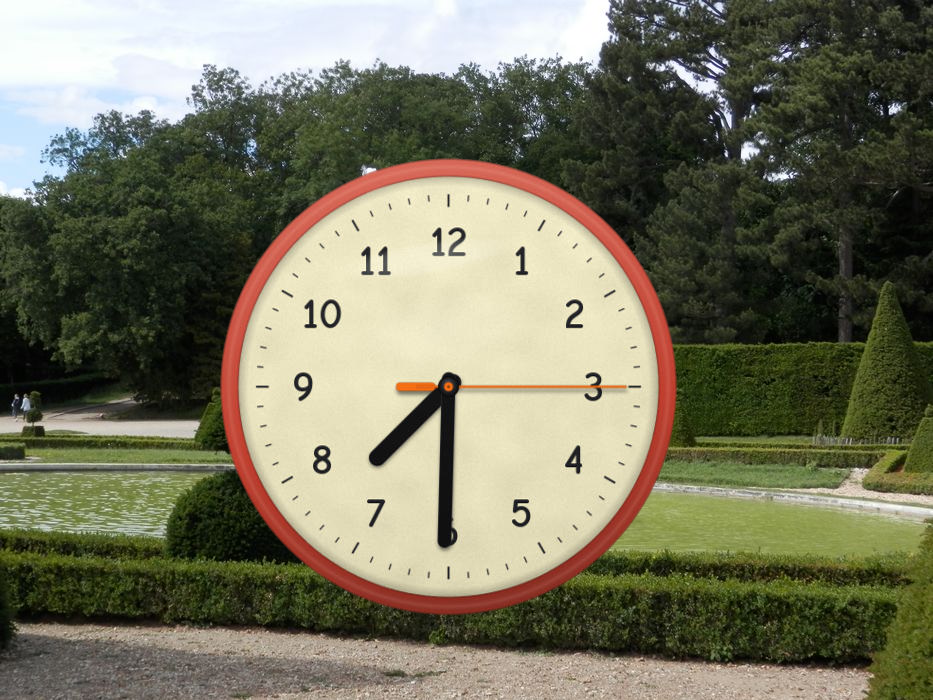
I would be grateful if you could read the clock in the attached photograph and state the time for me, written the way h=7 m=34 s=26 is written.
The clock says h=7 m=30 s=15
